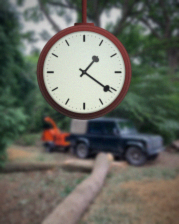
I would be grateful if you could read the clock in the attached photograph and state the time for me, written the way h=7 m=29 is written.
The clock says h=1 m=21
